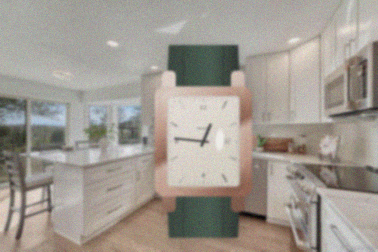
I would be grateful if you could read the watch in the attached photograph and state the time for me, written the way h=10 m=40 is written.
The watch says h=12 m=46
